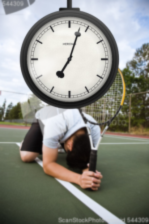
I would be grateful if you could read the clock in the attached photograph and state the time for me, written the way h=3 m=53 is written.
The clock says h=7 m=3
